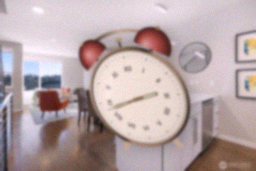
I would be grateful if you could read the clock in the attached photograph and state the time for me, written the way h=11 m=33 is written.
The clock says h=2 m=43
